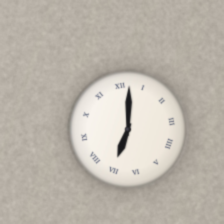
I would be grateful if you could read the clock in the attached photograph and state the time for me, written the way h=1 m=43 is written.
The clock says h=7 m=2
